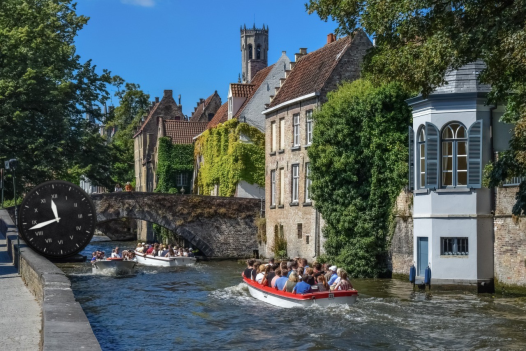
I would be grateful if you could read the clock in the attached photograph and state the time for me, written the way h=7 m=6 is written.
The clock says h=11 m=43
